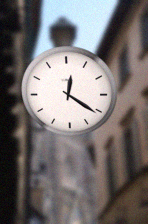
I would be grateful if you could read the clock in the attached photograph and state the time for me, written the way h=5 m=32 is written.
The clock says h=12 m=21
